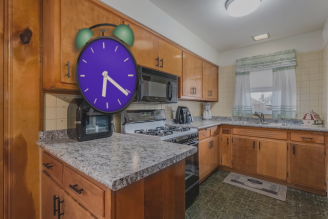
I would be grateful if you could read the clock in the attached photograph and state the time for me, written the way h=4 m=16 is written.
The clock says h=6 m=21
